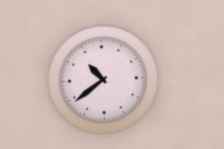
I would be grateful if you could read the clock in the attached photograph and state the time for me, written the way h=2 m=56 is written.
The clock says h=10 m=39
